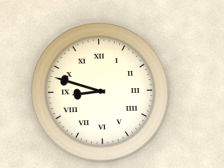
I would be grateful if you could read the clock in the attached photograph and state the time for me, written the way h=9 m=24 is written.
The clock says h=8 m=48
